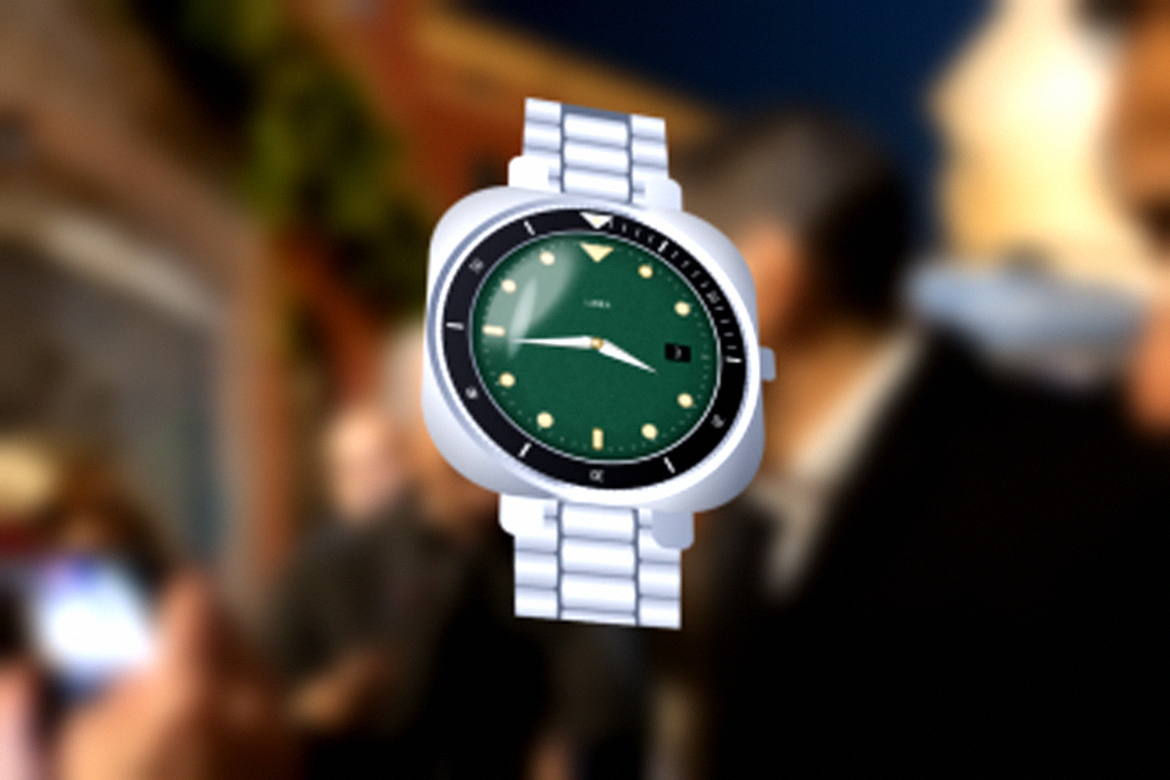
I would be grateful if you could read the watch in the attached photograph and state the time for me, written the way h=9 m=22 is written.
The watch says h=3 m=44
